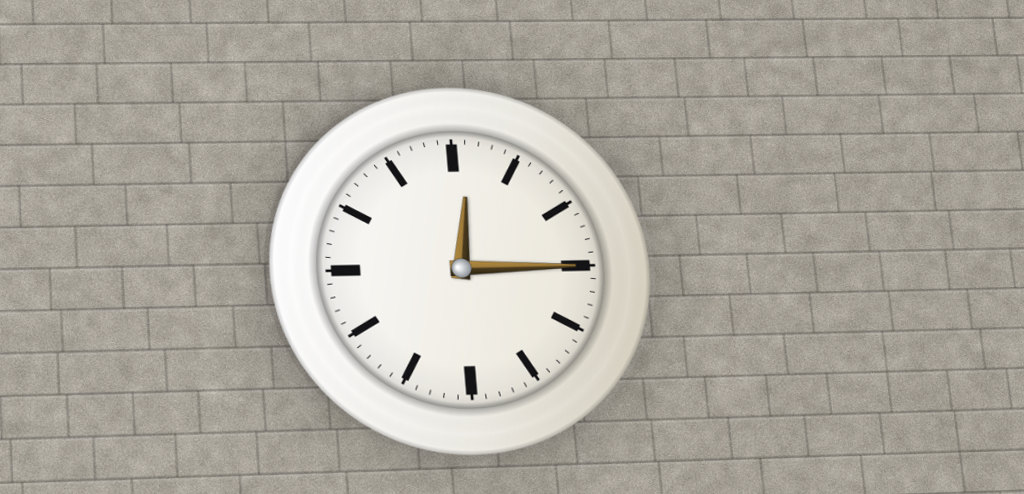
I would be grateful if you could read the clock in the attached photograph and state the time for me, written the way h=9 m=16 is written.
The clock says h=12 m=15
